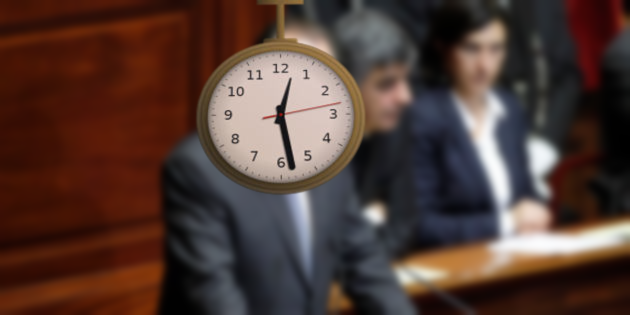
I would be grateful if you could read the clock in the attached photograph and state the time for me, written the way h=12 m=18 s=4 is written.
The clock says h=12 m=28 s=13
